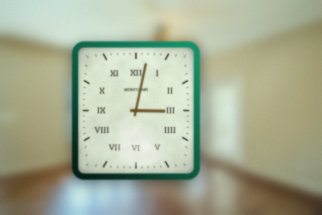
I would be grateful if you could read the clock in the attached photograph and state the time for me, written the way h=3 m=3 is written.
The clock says h=3 m=2
